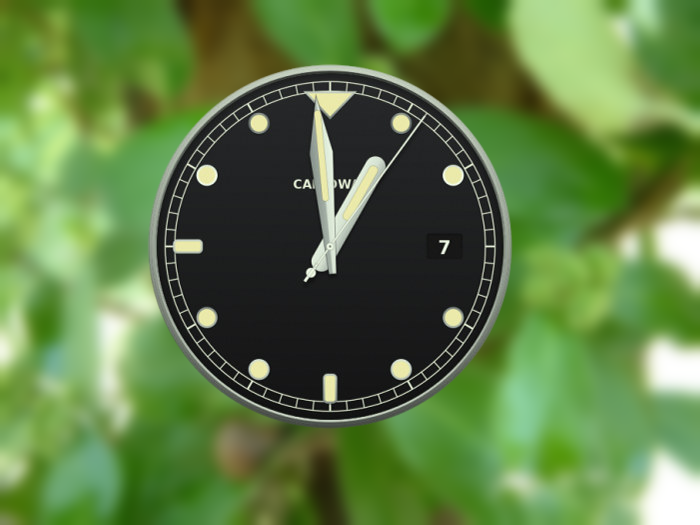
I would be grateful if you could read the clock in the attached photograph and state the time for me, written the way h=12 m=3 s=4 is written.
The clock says h=12 m=59 s=6
